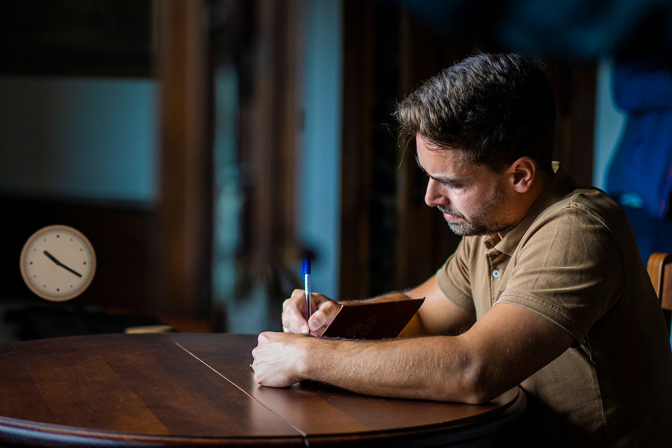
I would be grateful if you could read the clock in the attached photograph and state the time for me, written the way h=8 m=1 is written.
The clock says h=10 m=20
